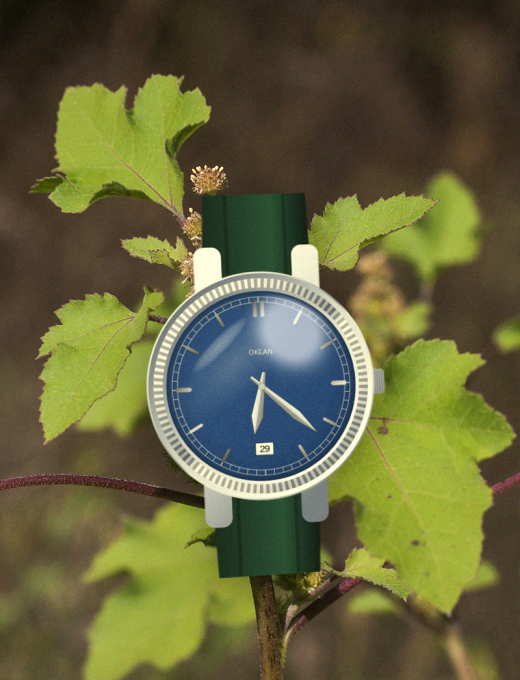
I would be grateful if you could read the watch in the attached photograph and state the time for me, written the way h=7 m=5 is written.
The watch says h=6 m=22
